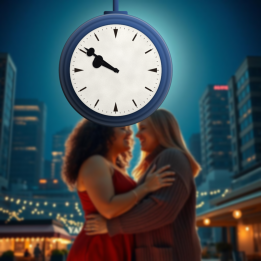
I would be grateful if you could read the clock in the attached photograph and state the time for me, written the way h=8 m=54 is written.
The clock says h=9 m=51
